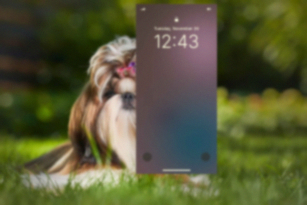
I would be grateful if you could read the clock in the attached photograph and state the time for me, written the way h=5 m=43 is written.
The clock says h=12 m=43
